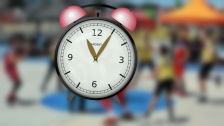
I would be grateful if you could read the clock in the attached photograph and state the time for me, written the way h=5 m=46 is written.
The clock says h=11 m=5
